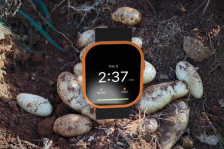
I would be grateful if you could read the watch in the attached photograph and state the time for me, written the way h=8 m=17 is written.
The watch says h=2 m=37
